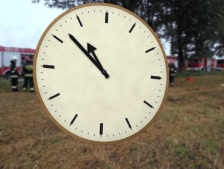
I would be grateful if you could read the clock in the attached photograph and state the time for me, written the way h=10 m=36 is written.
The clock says h=10 m=52
